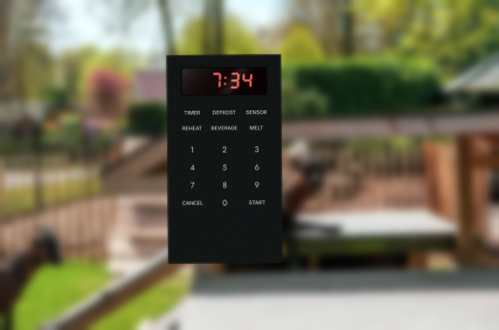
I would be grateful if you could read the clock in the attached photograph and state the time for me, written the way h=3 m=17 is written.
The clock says h=7 m=34
